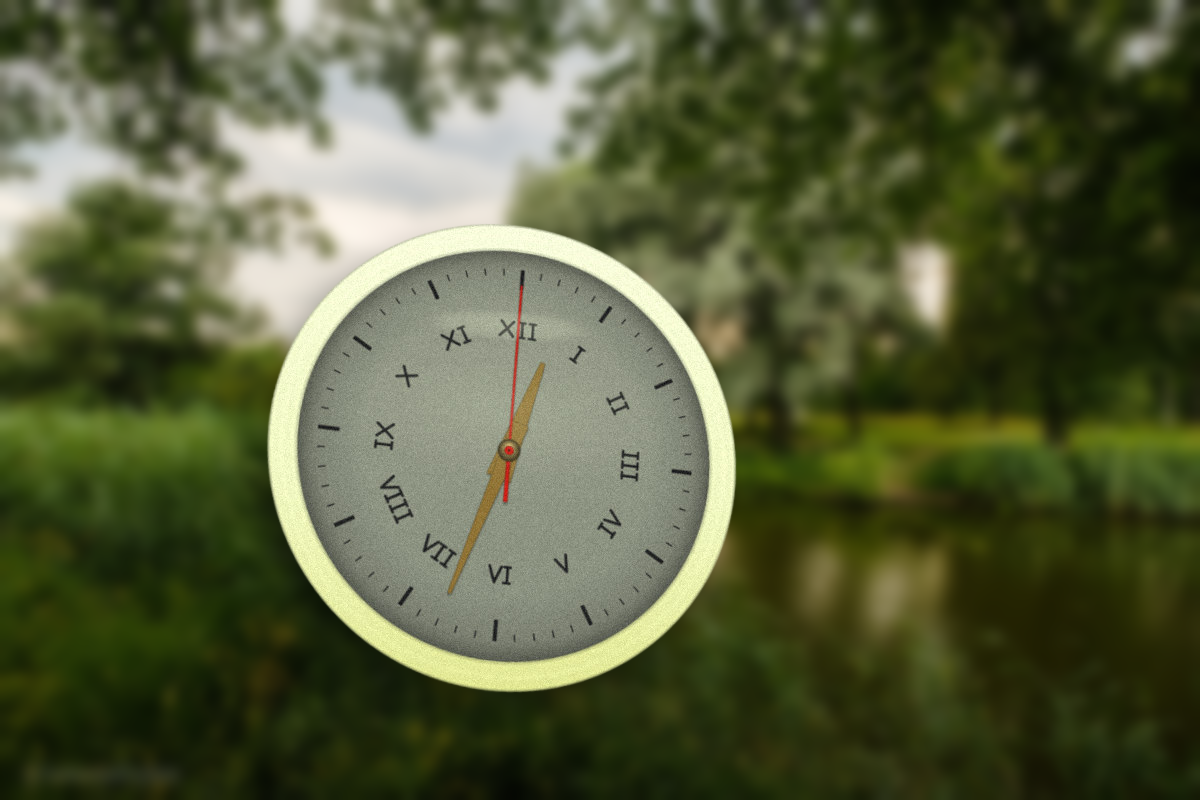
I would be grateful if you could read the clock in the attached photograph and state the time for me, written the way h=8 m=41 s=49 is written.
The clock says h=12 m=33 s=0
